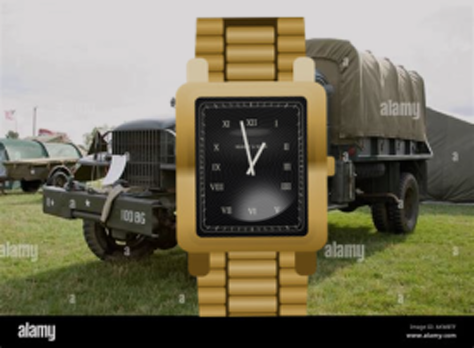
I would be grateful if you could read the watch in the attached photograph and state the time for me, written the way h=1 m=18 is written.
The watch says h=12 m=58
